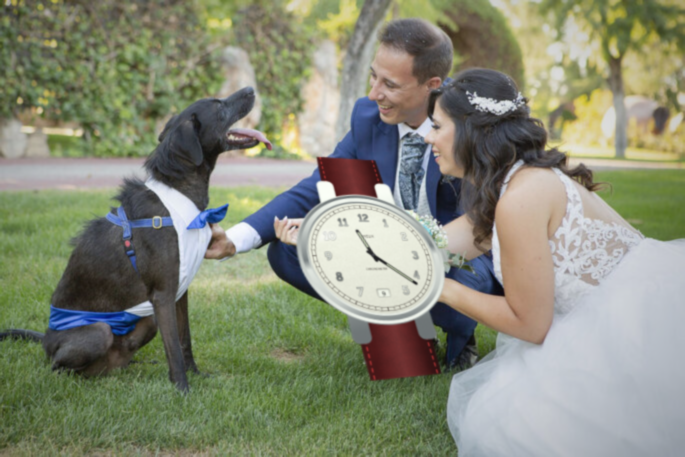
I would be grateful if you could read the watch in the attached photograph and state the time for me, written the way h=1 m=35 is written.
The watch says h=11 m=22
